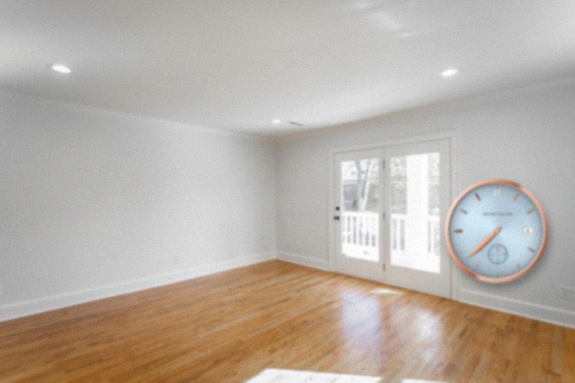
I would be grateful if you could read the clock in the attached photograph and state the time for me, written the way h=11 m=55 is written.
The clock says h=7 m=38
